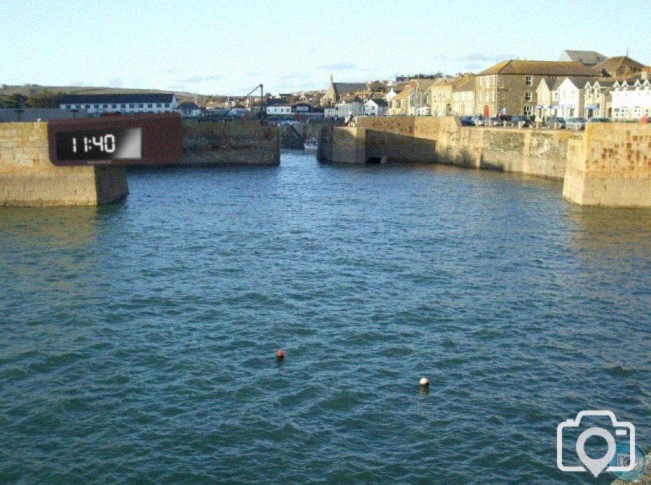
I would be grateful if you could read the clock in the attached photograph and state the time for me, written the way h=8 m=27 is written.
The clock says h=11 m=40
